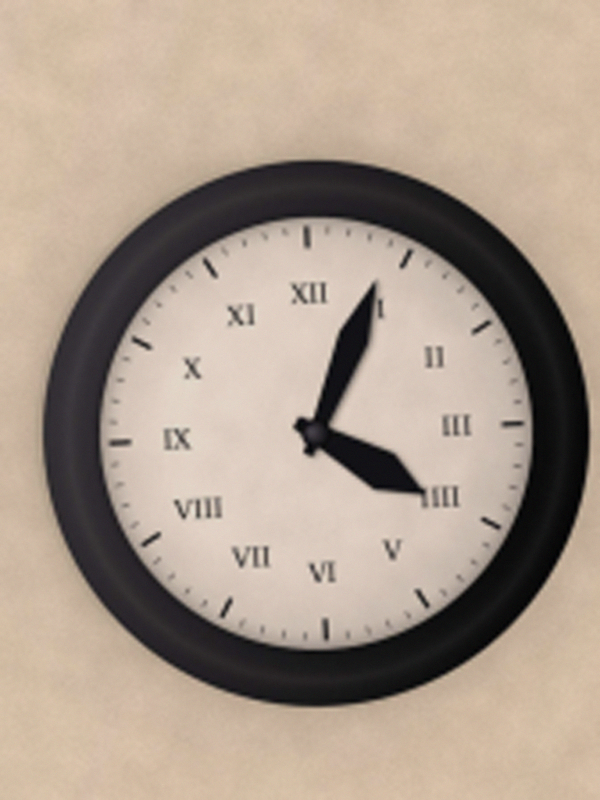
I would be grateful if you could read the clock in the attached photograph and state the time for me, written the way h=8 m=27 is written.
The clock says h=4 m=4
